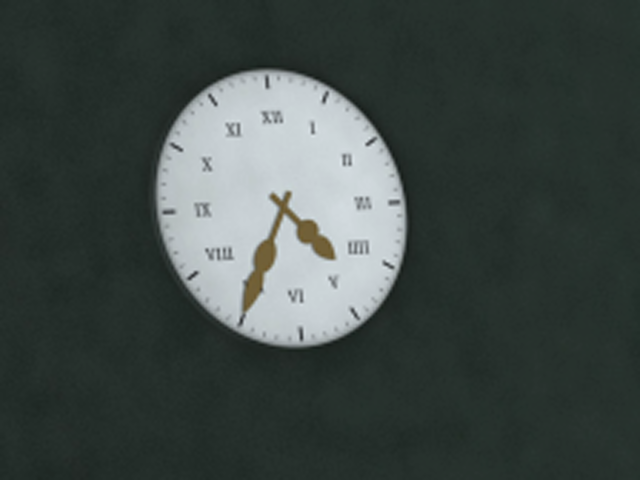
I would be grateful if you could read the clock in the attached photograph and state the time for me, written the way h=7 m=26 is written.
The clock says h=4 m=35
